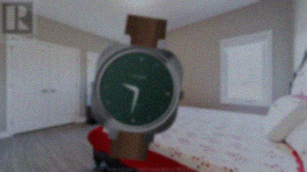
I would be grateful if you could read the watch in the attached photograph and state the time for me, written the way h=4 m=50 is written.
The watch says h=9 m=31
